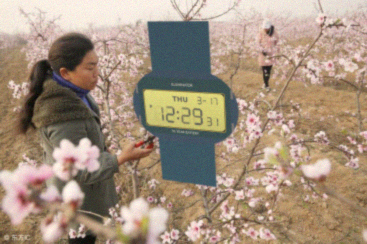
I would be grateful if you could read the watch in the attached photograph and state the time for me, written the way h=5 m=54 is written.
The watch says h=12 m=29
